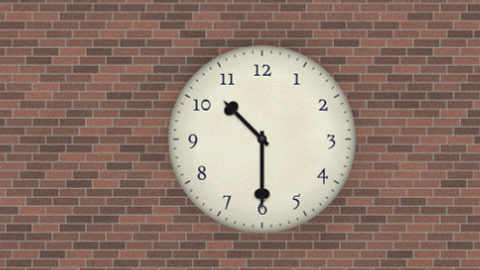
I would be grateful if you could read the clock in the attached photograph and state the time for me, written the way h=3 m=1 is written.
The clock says h=10 m=30
